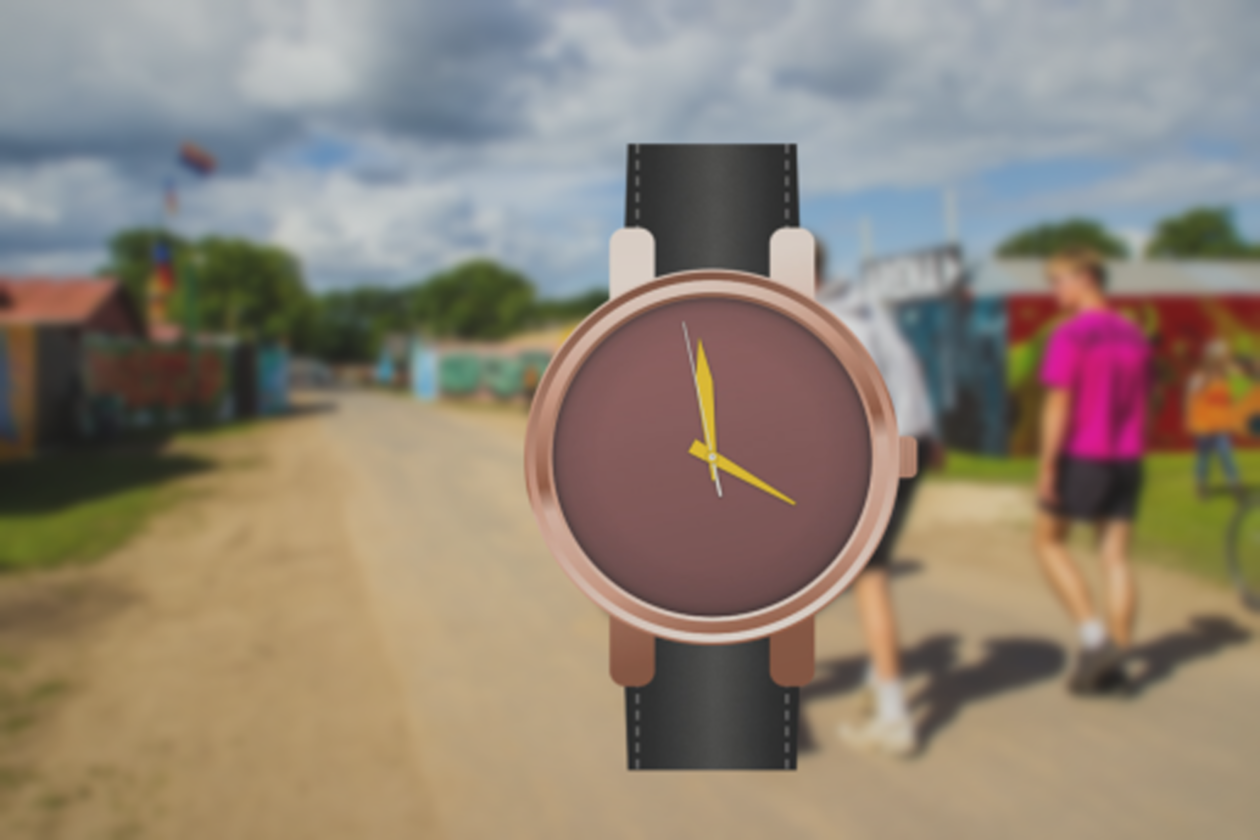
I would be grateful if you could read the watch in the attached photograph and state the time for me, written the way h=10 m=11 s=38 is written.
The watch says h=3 m=58 s=58
